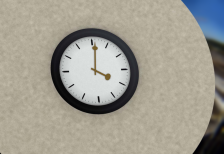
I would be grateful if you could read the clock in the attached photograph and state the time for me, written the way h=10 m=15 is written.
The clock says h=4 m=1
